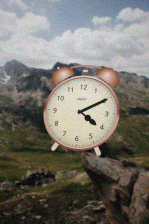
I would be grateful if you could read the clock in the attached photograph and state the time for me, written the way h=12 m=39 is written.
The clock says h=4 m=10
